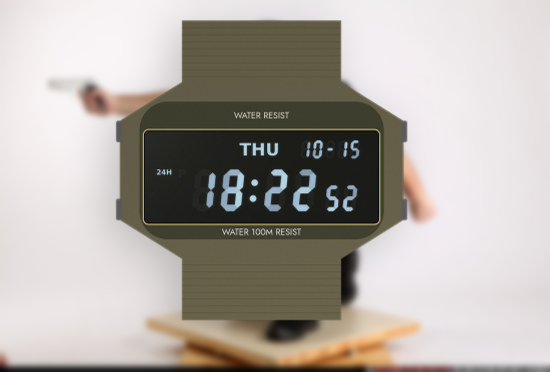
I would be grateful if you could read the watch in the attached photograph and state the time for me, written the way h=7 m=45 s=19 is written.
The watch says h=18 m=22 s=52
